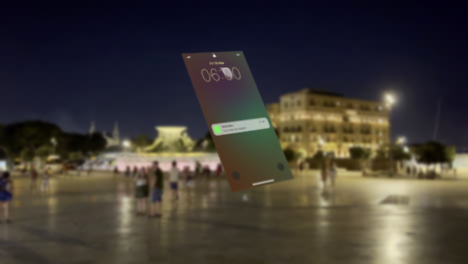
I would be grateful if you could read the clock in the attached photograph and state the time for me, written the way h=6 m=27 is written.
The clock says h=6 m=0
